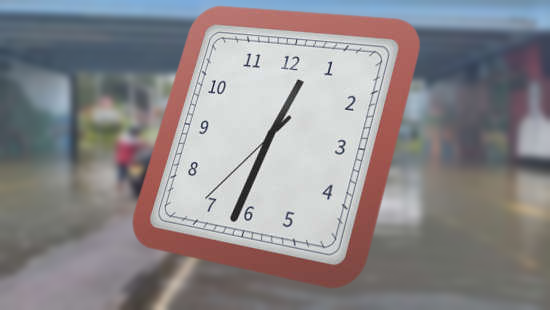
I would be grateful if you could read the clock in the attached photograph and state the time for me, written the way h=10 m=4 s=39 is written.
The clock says h=12 m=31 s=36
